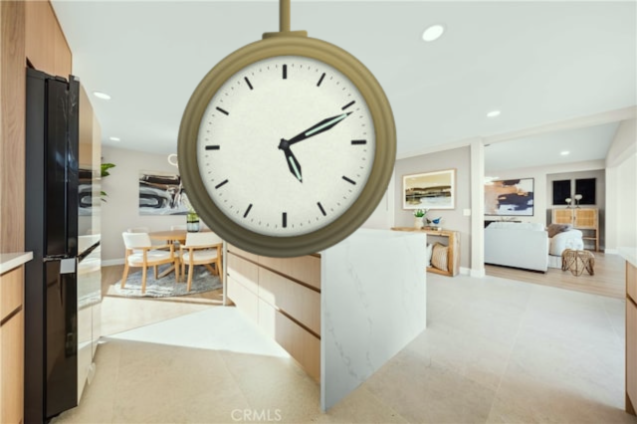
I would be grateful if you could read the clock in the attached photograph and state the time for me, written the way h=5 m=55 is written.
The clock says h=5 m=11
